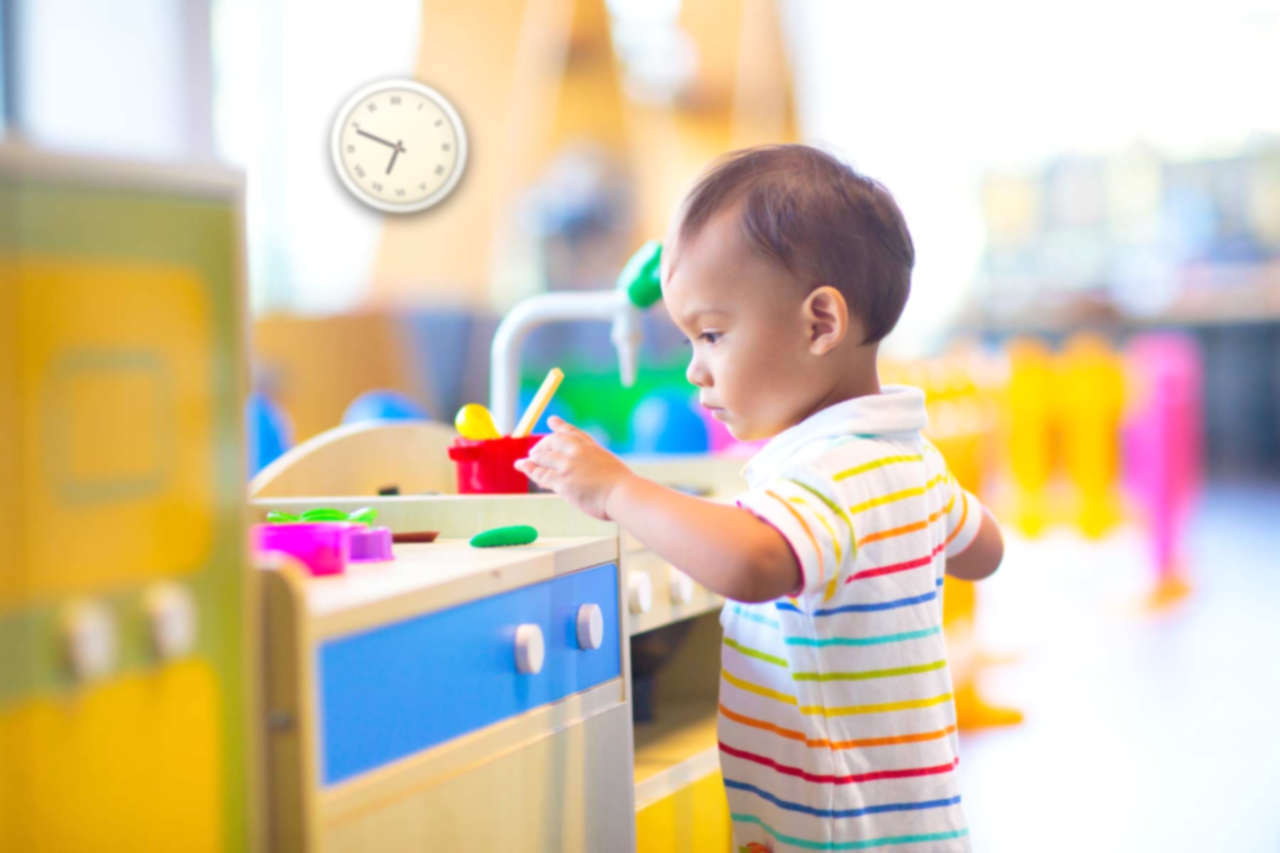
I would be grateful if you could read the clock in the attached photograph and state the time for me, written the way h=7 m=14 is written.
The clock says h=6 m=49
